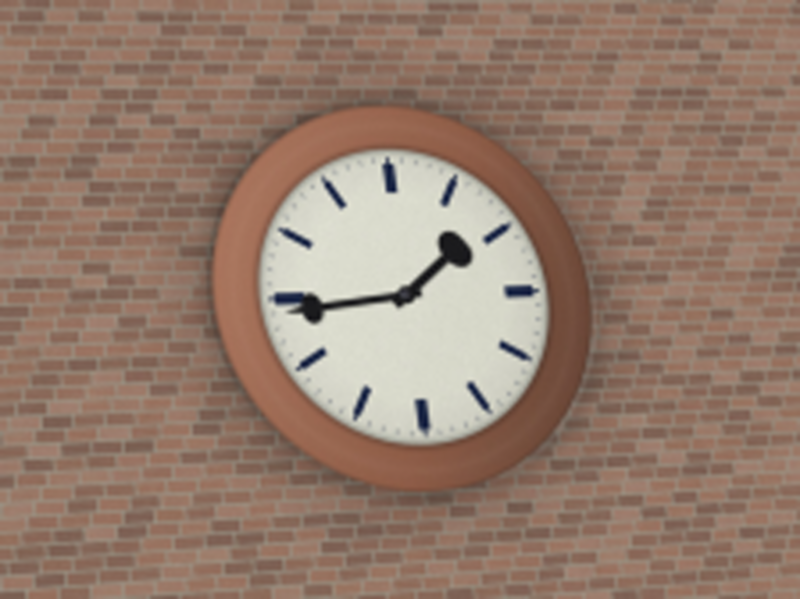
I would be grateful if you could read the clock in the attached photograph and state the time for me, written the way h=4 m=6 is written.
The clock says h=1 m=44
